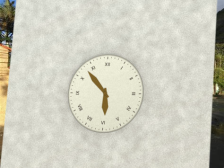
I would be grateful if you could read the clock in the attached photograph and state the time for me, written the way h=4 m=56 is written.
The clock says h=5 m=53
